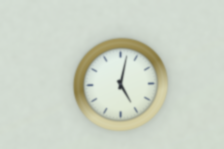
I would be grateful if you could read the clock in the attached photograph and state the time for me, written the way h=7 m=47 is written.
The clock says h=5 m=2
